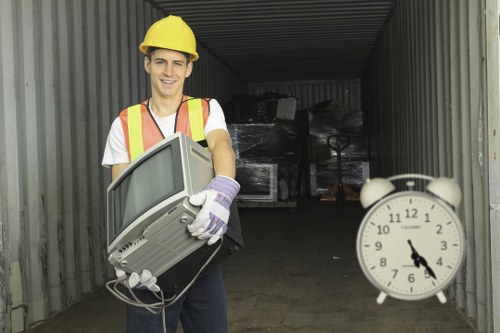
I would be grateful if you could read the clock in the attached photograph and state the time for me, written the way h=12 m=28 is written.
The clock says h=5 m=24
